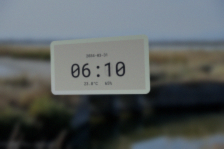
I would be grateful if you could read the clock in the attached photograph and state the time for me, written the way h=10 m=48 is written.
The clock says h=6 m=10
